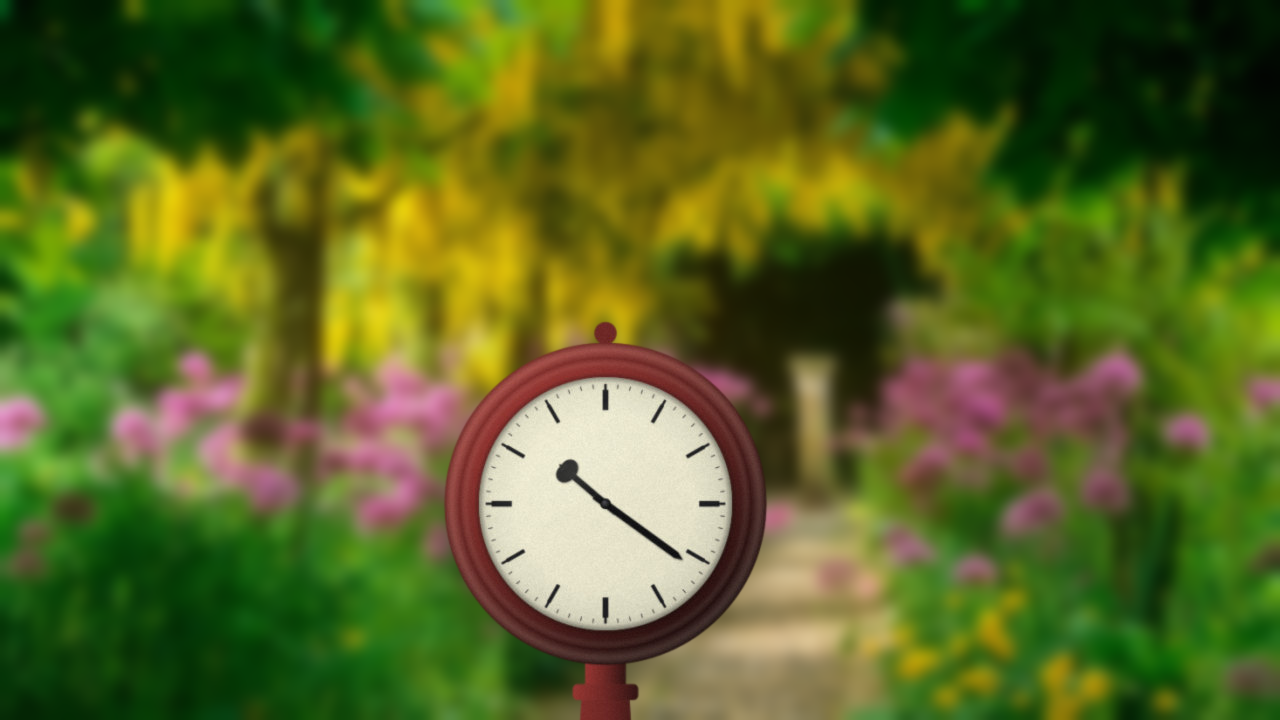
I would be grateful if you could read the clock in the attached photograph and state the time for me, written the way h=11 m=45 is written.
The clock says h=10 m=21
